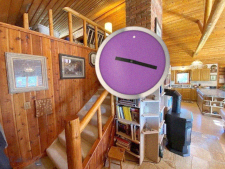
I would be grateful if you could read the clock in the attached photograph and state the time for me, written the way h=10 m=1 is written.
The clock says h=9 m=17
